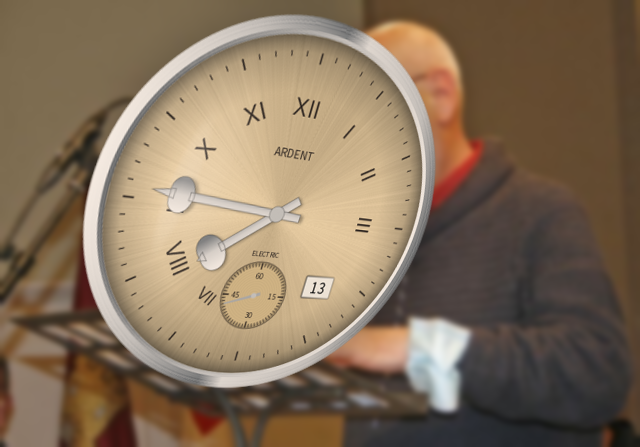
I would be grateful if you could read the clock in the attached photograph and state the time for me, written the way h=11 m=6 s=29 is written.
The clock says h=7 m=45 s=42
